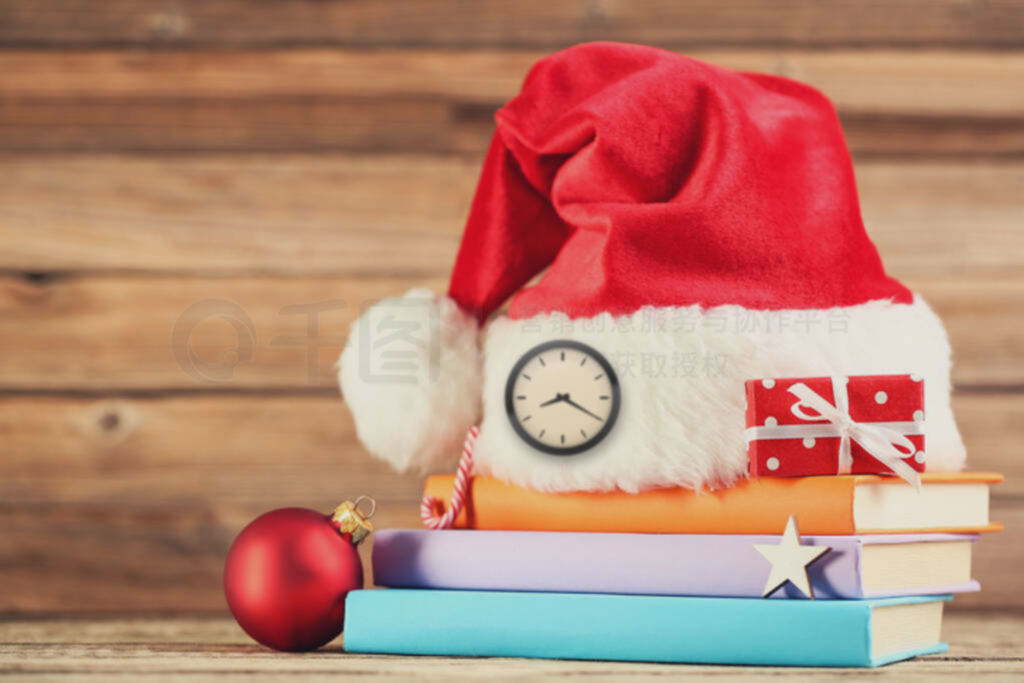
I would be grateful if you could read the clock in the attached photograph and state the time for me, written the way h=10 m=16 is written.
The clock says h=8 m=20
